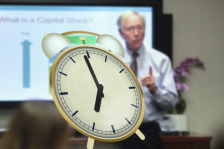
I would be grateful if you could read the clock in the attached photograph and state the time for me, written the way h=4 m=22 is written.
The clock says h=6 m=59
